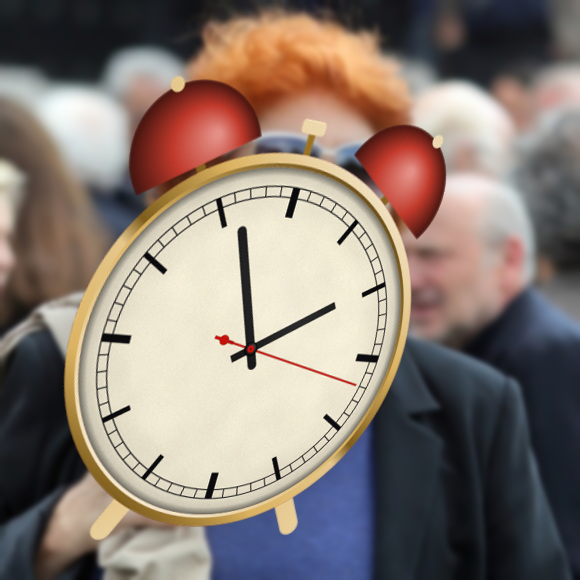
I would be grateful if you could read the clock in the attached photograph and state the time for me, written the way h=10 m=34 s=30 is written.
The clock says h=1 m=56 s=17
